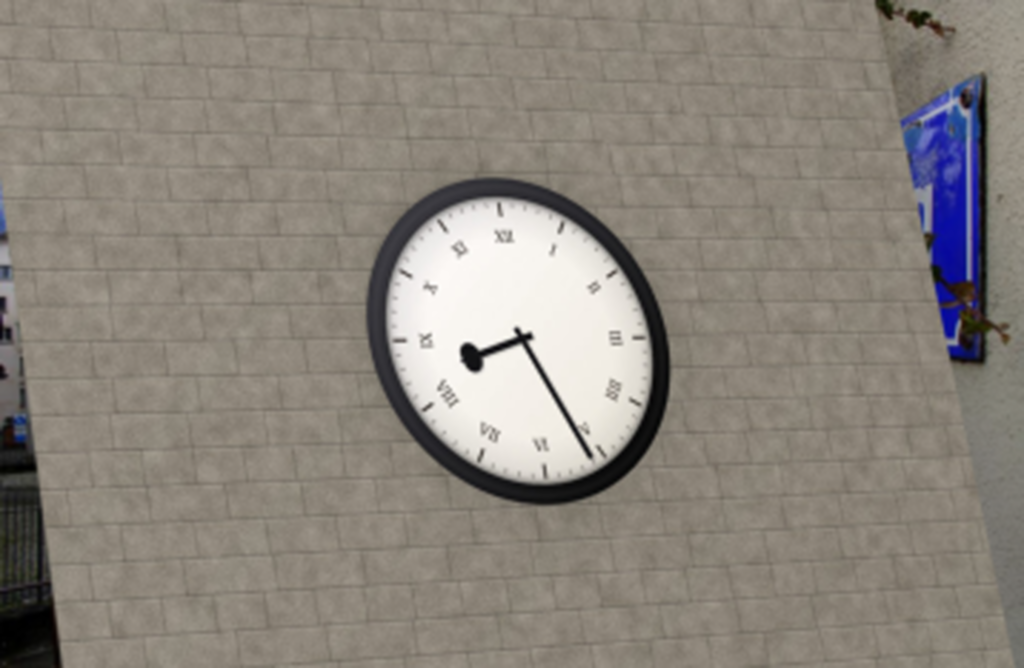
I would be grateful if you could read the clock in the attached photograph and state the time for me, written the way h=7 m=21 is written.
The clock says h=8 m=26
